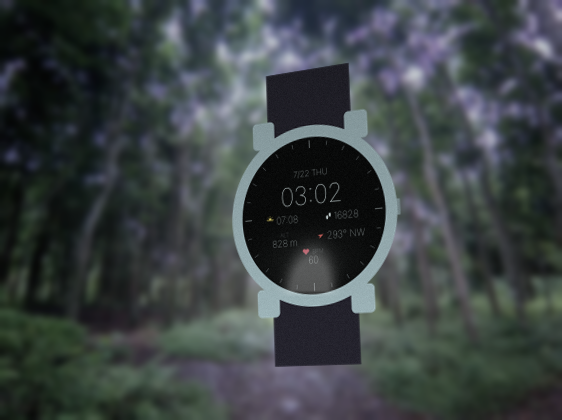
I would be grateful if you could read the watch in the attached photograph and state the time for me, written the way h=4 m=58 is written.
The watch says h=3 m=2
